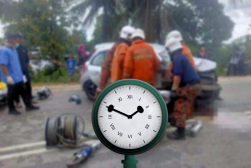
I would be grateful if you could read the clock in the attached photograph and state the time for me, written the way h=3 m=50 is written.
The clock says h=1 m=49
